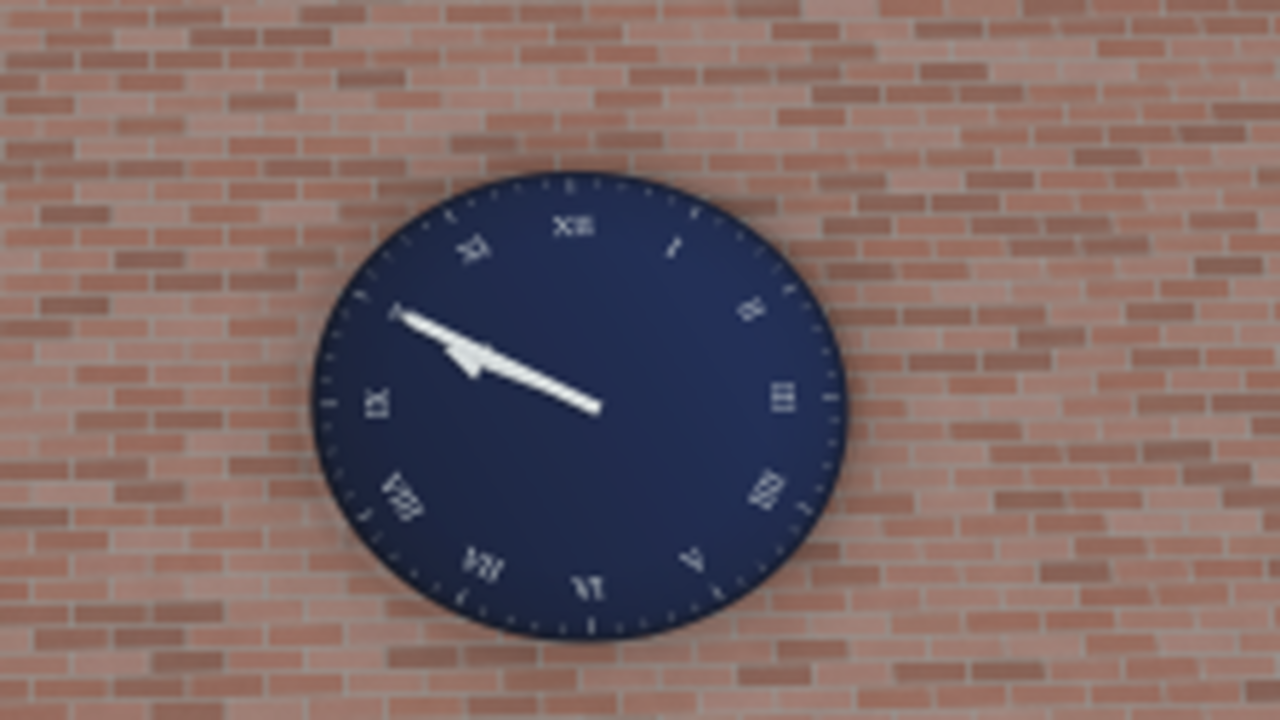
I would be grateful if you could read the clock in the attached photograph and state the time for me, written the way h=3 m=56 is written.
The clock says h=9 m=50
